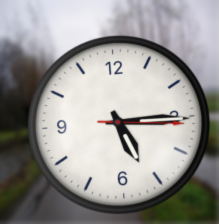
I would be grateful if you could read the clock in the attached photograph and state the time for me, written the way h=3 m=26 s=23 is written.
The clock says h=5 m=15 s=16
